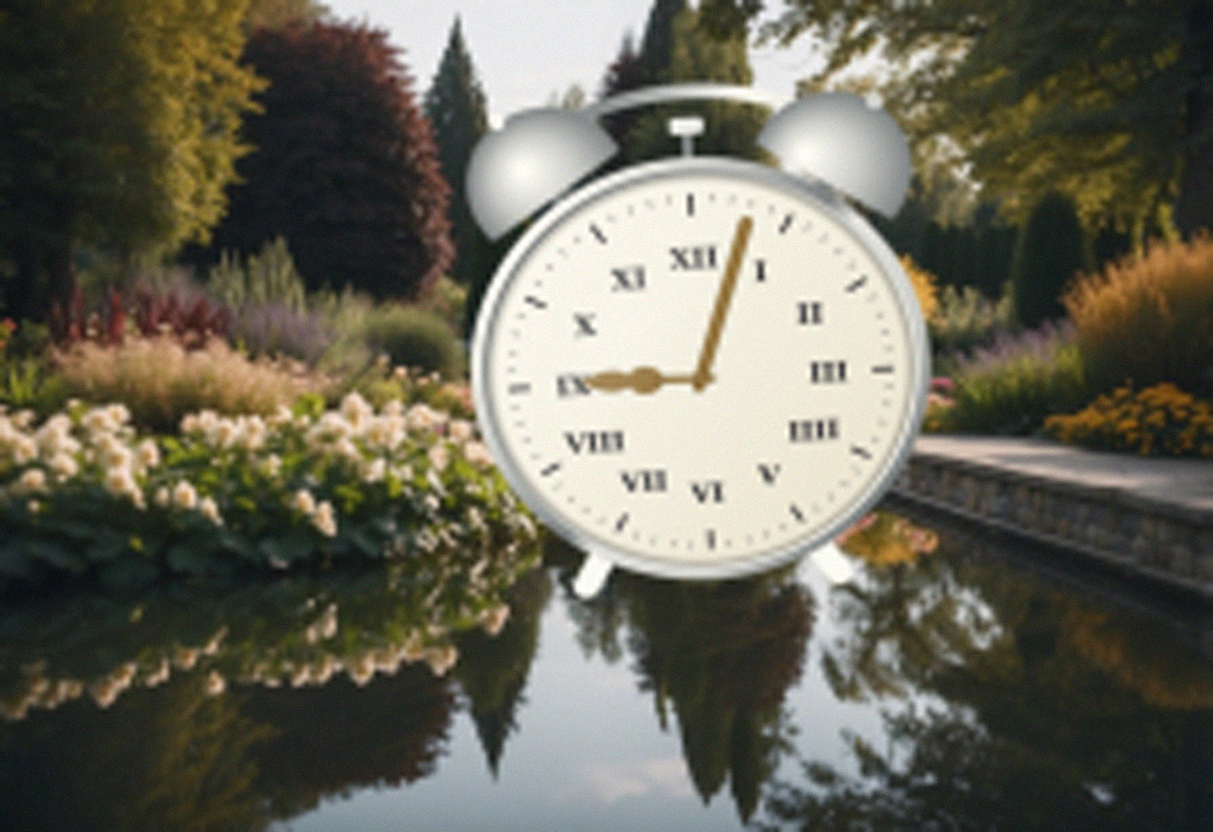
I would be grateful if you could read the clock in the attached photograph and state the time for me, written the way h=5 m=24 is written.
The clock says h=9 m=3
